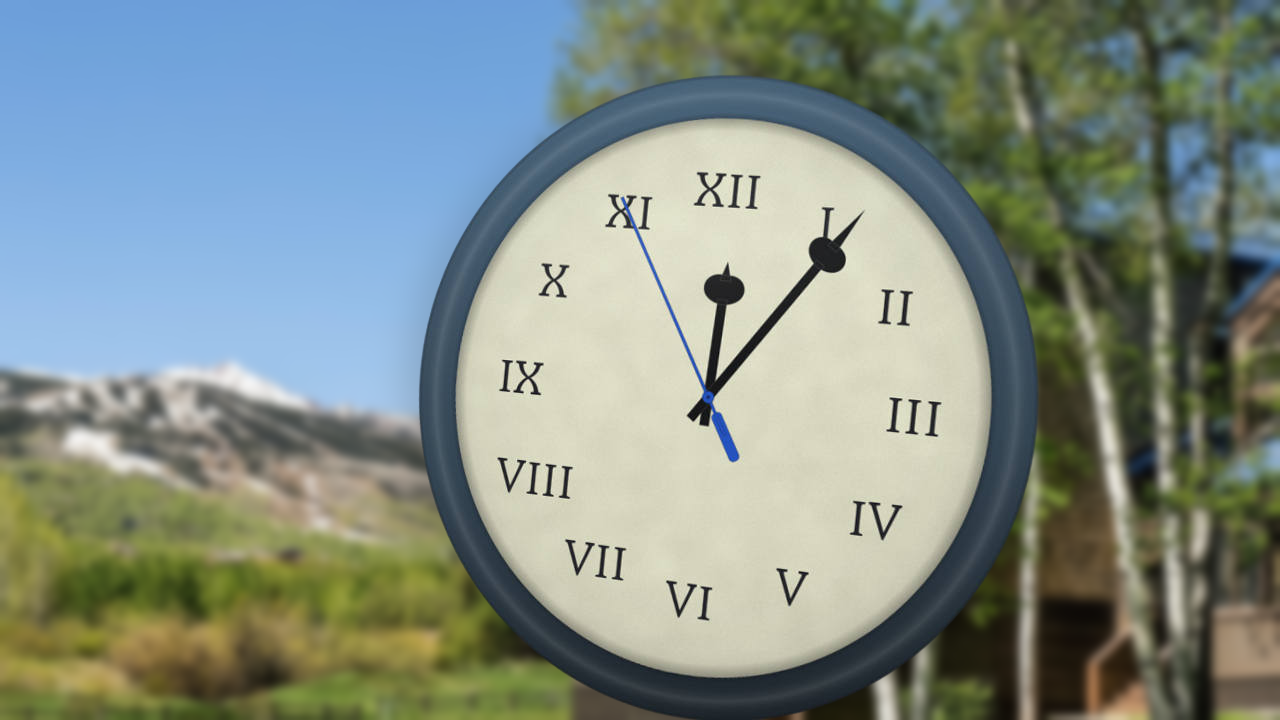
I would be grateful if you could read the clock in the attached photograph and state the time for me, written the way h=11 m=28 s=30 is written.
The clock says h=12 m=5 s=55
